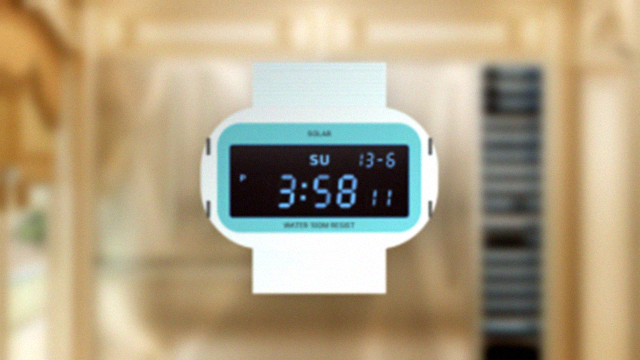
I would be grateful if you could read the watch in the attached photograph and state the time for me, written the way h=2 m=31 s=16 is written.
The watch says h=3 m=58 s=11
